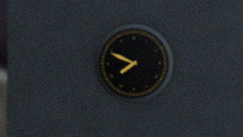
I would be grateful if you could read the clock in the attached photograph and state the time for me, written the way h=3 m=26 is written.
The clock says h=7 m=49
